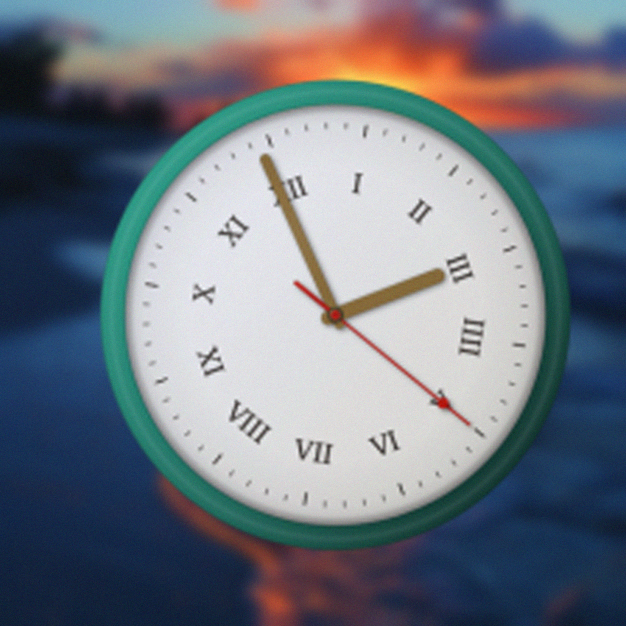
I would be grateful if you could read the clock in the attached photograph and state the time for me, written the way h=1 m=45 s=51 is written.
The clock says h=2 m=59 s=25
